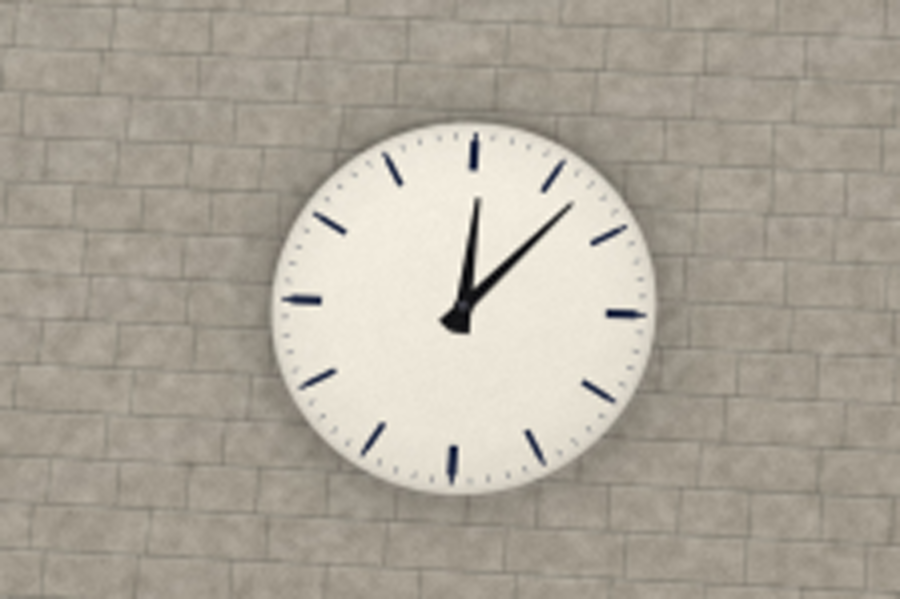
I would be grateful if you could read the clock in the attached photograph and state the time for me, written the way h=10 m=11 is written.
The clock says h=12 m=7
